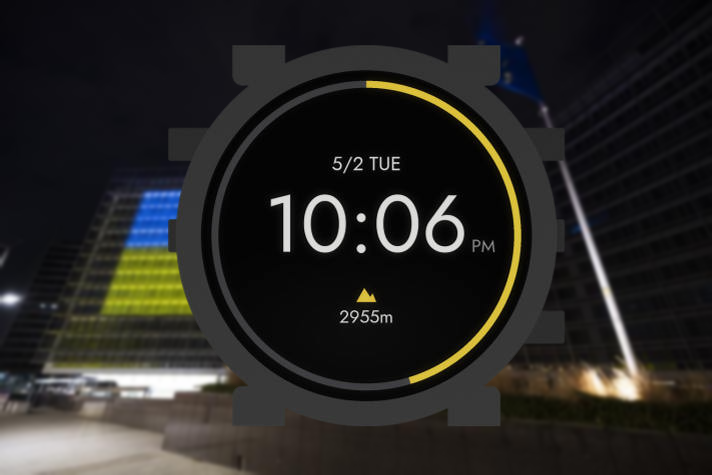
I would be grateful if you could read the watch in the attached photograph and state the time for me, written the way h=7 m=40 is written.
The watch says h=10 m=6
